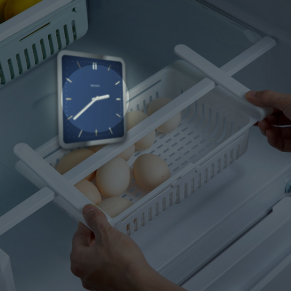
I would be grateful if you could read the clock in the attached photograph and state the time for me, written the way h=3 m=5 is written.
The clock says h=2 m=39
